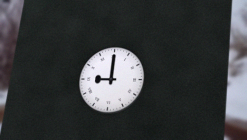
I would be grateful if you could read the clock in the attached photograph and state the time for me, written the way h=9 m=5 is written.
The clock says h=9 m=0
